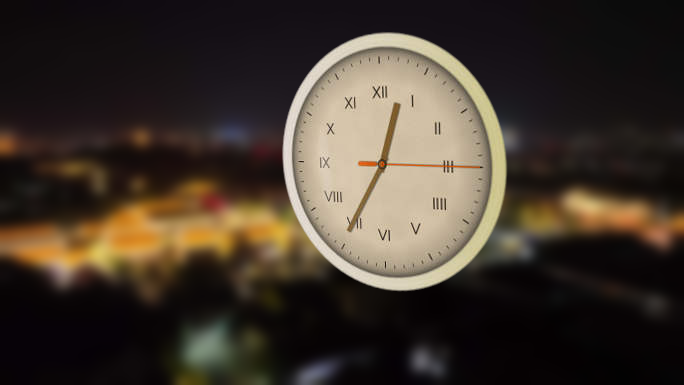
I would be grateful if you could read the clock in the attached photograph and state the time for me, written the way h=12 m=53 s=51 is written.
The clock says h=12 m=35 s=15
